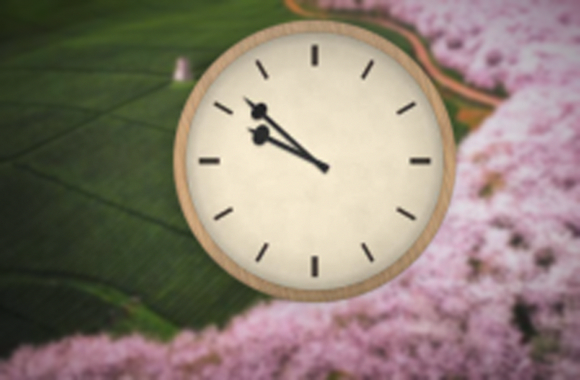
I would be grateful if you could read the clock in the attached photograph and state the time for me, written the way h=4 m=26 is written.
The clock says h=9 m=52
